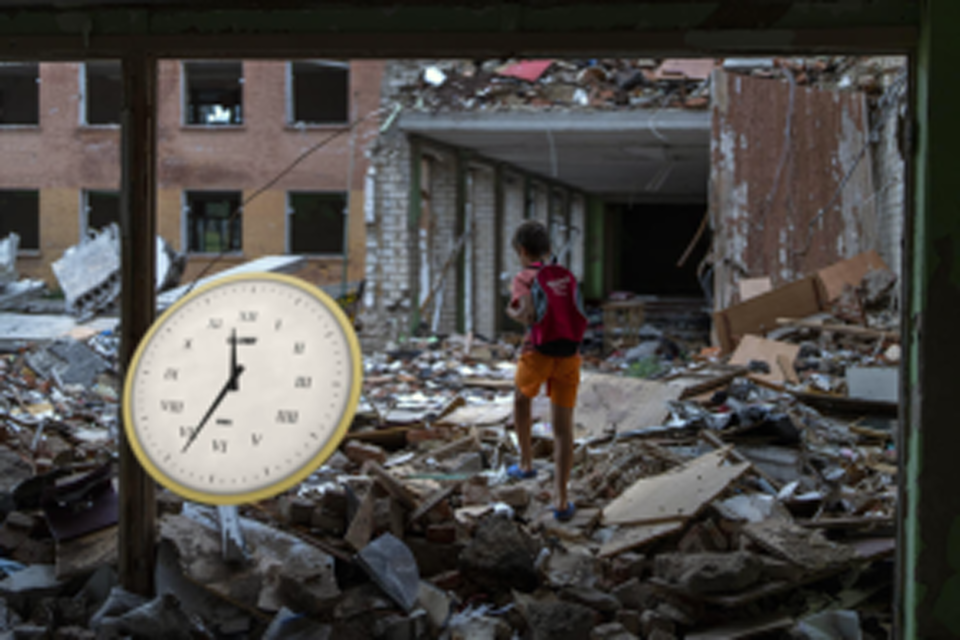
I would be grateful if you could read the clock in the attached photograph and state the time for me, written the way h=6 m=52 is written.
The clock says h=11 m=34
